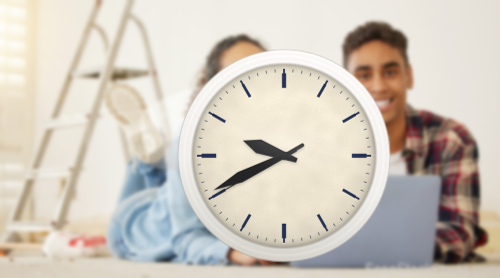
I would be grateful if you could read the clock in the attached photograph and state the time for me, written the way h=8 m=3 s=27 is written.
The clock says h=9 m=40 s=40
